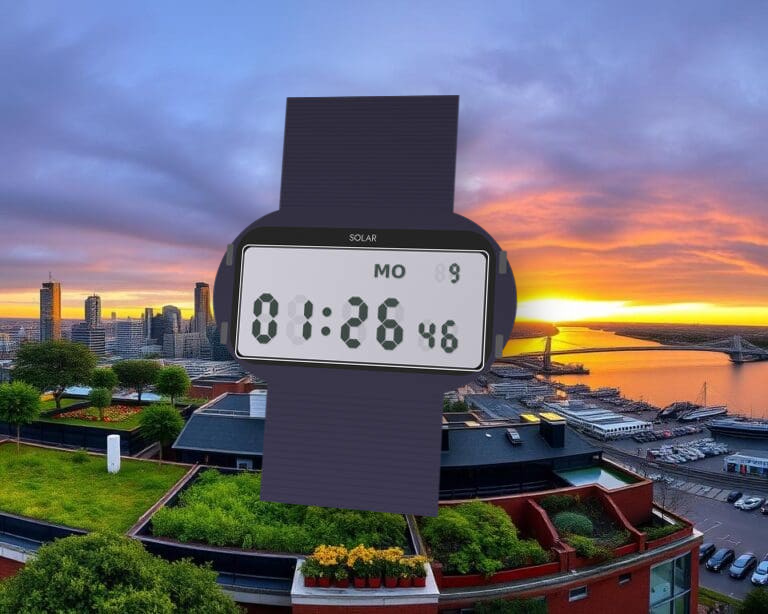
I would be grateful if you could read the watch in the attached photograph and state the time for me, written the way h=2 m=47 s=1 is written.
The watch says h=1 m=26 s=46
